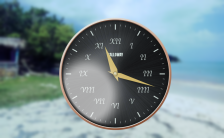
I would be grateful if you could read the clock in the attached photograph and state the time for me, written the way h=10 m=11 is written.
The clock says h=11 m=18
